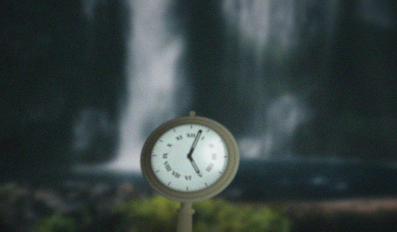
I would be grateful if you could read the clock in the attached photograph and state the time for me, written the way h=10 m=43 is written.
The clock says h=5 m=3
